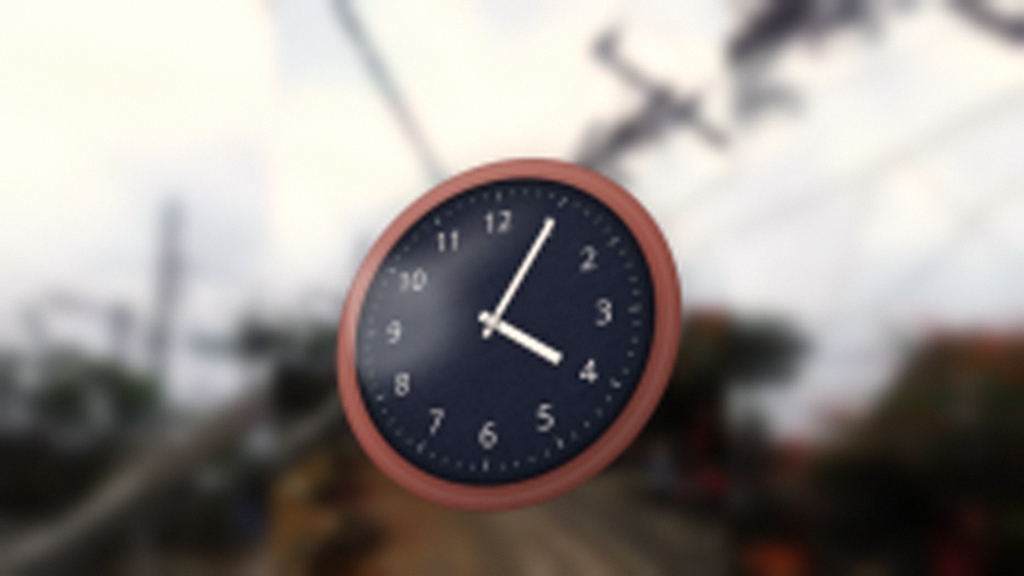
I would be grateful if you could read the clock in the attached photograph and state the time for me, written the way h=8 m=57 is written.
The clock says h=4 m=5
